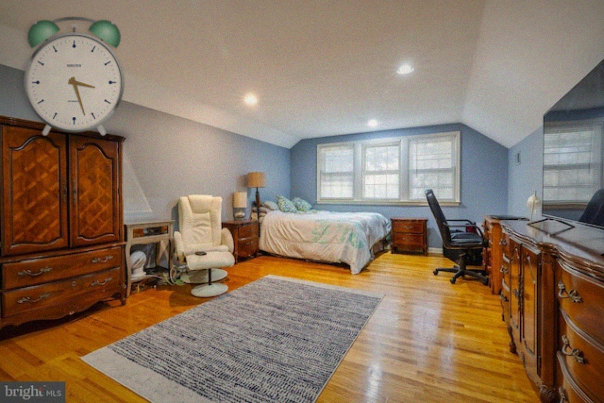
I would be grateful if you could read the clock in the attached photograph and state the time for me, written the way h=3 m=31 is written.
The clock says h=3 m=27
